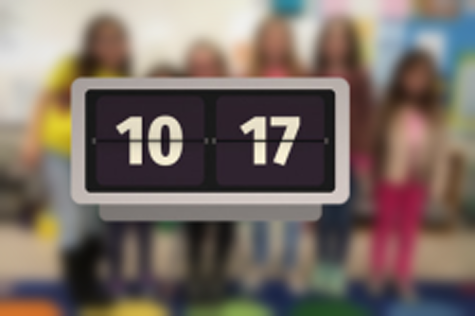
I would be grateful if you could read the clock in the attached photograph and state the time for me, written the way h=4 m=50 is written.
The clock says h=10 m=17
